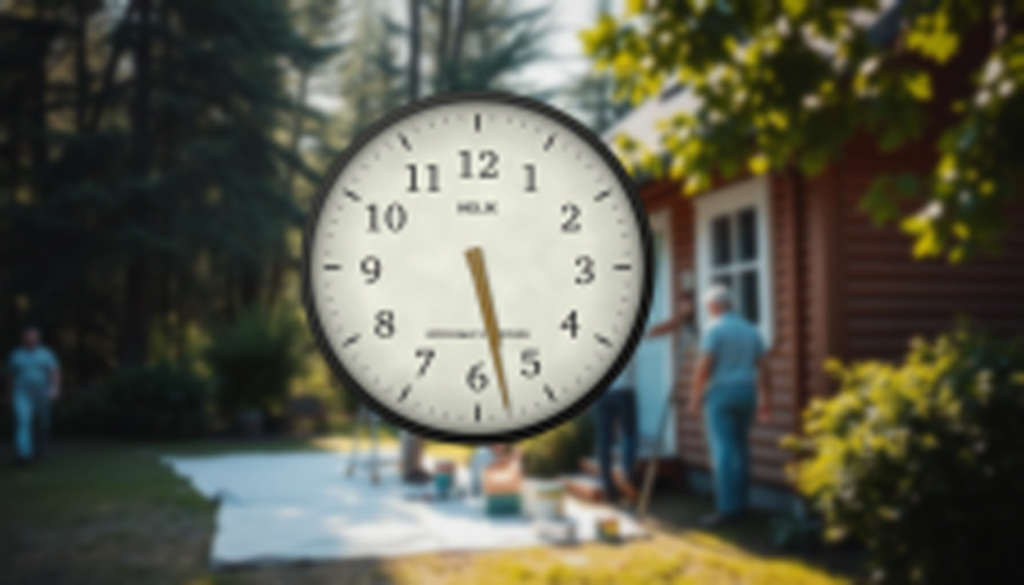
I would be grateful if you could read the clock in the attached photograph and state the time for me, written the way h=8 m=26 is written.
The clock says h=5 m=28
